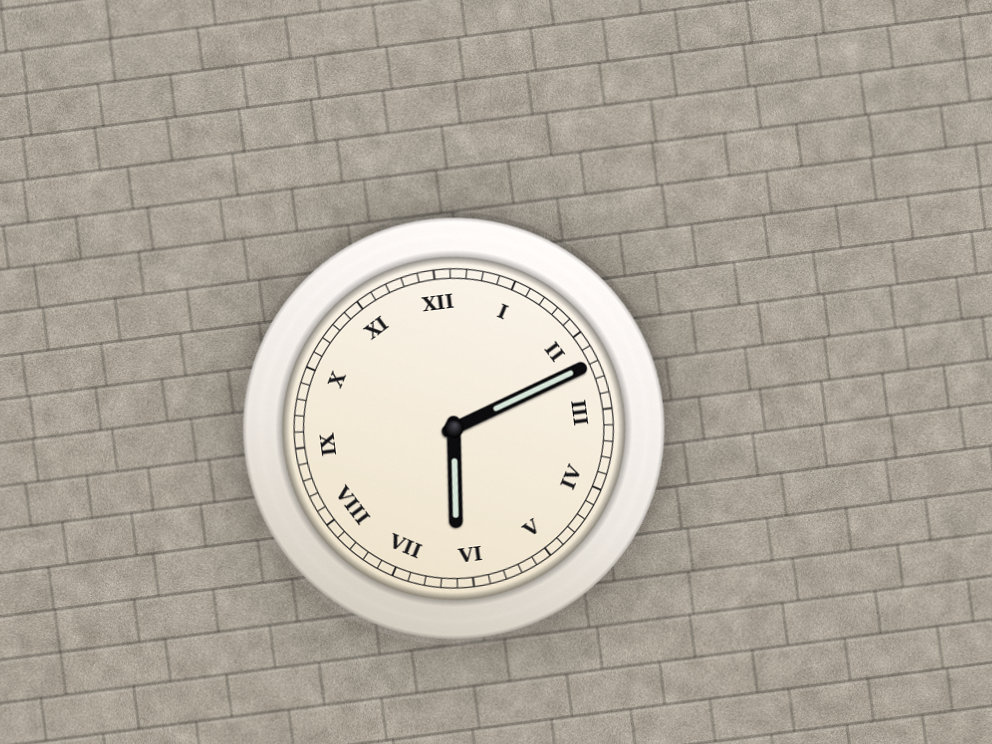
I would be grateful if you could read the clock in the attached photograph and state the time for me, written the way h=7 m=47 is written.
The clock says h=6 m=12
